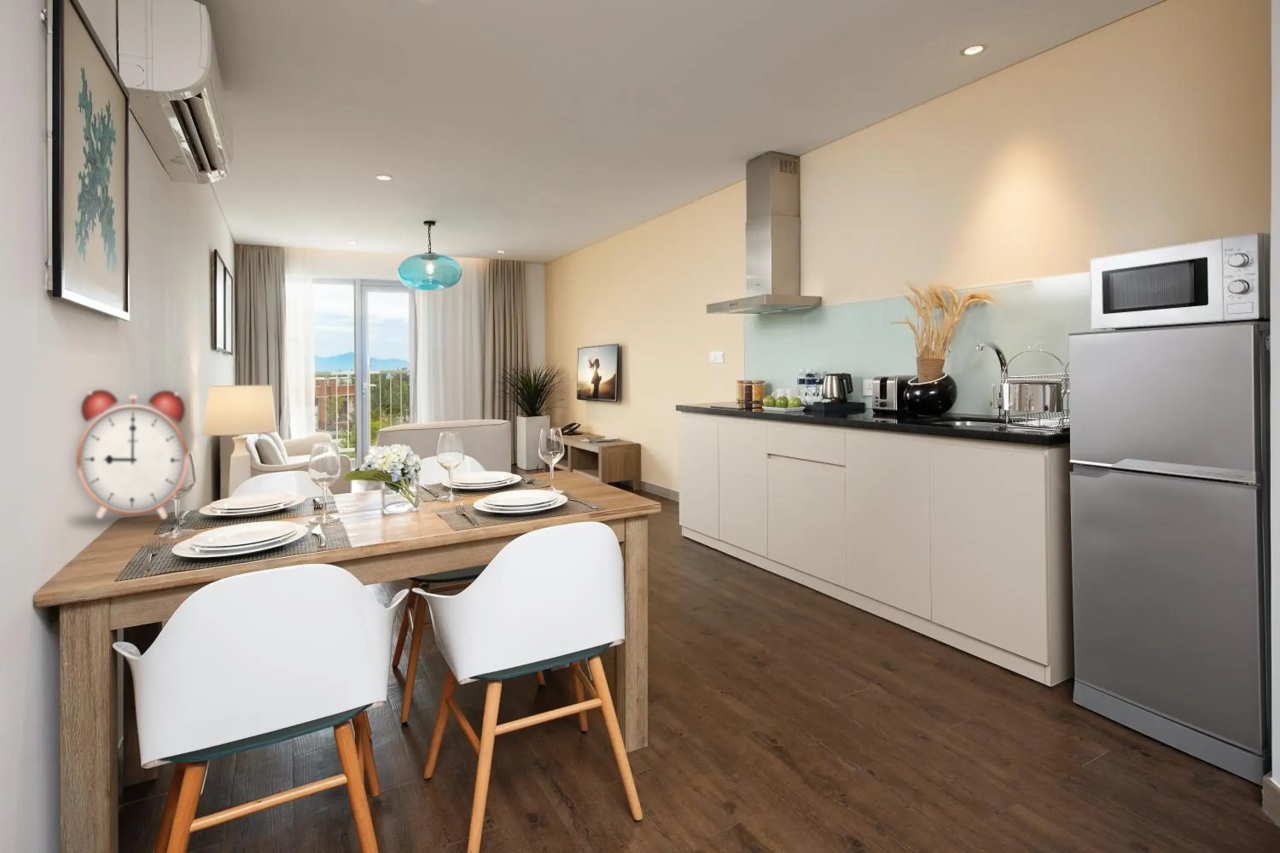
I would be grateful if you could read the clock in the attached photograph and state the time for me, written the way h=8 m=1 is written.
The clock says h=9 m=0
